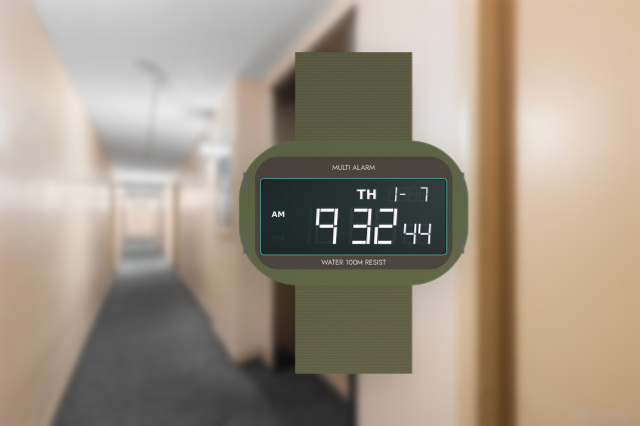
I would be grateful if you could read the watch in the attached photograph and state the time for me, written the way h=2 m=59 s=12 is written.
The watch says h=9 m=32 s=44
